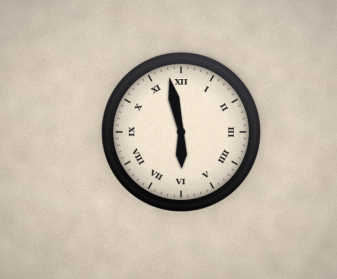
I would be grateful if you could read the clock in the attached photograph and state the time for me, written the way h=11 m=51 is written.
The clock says h=5 m=58
